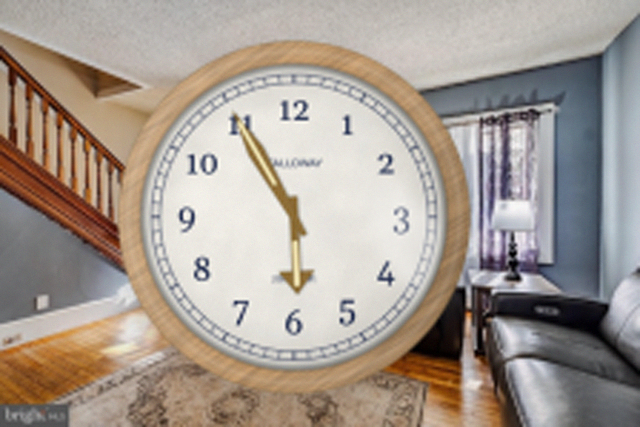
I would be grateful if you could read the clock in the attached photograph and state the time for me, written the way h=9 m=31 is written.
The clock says h=5 m=55
